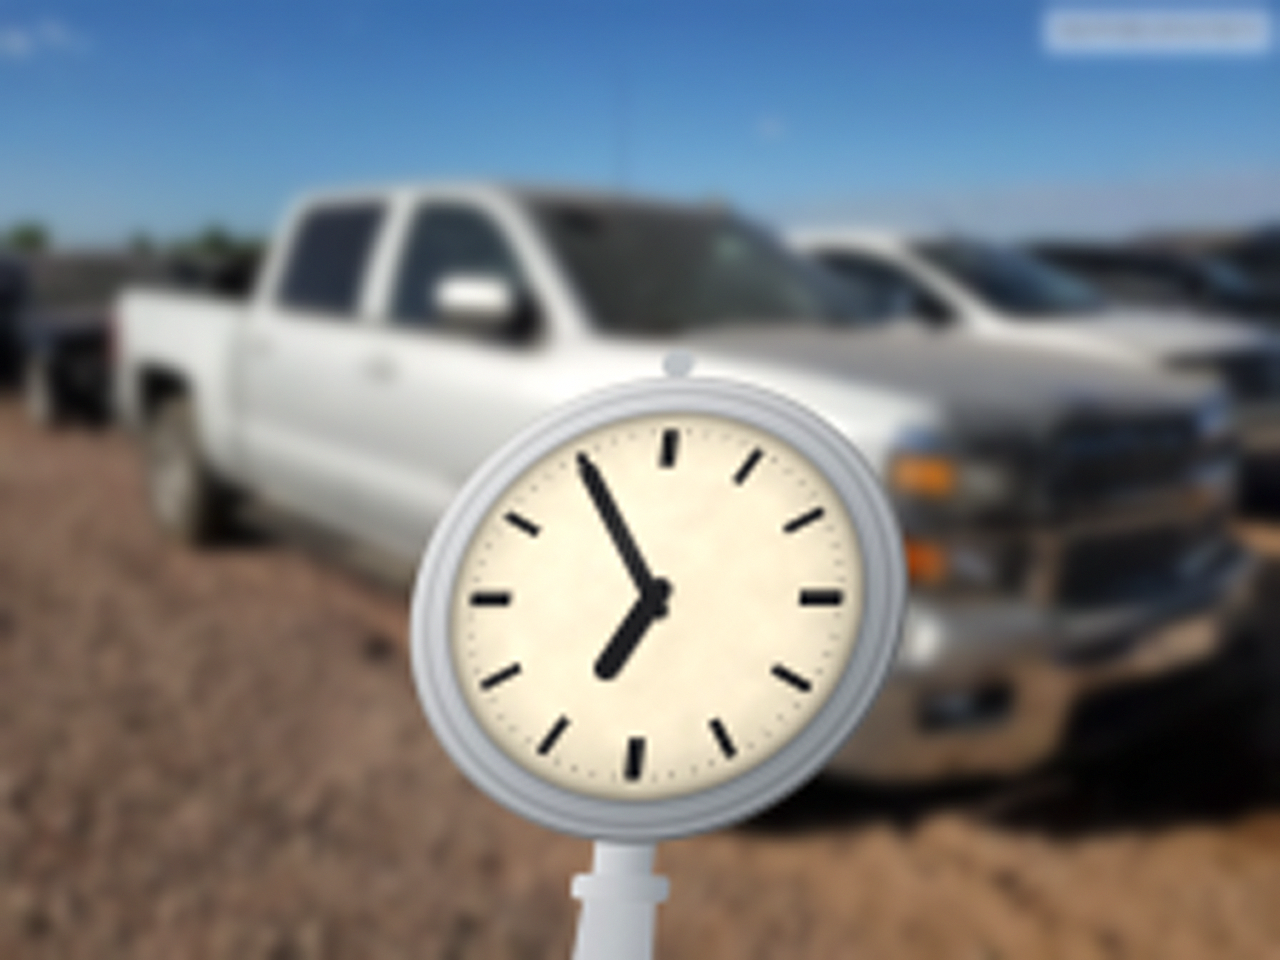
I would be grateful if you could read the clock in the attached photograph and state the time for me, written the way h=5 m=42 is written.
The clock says h=6 m=55
